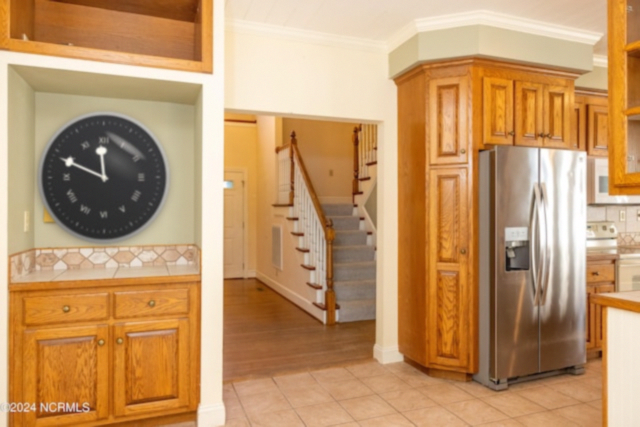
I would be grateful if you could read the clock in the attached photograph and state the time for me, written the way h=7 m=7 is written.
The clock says h=11 m=49
